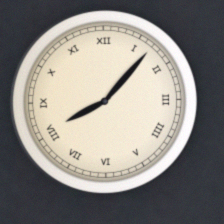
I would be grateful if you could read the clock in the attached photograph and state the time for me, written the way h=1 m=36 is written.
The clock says h=8 m=7
